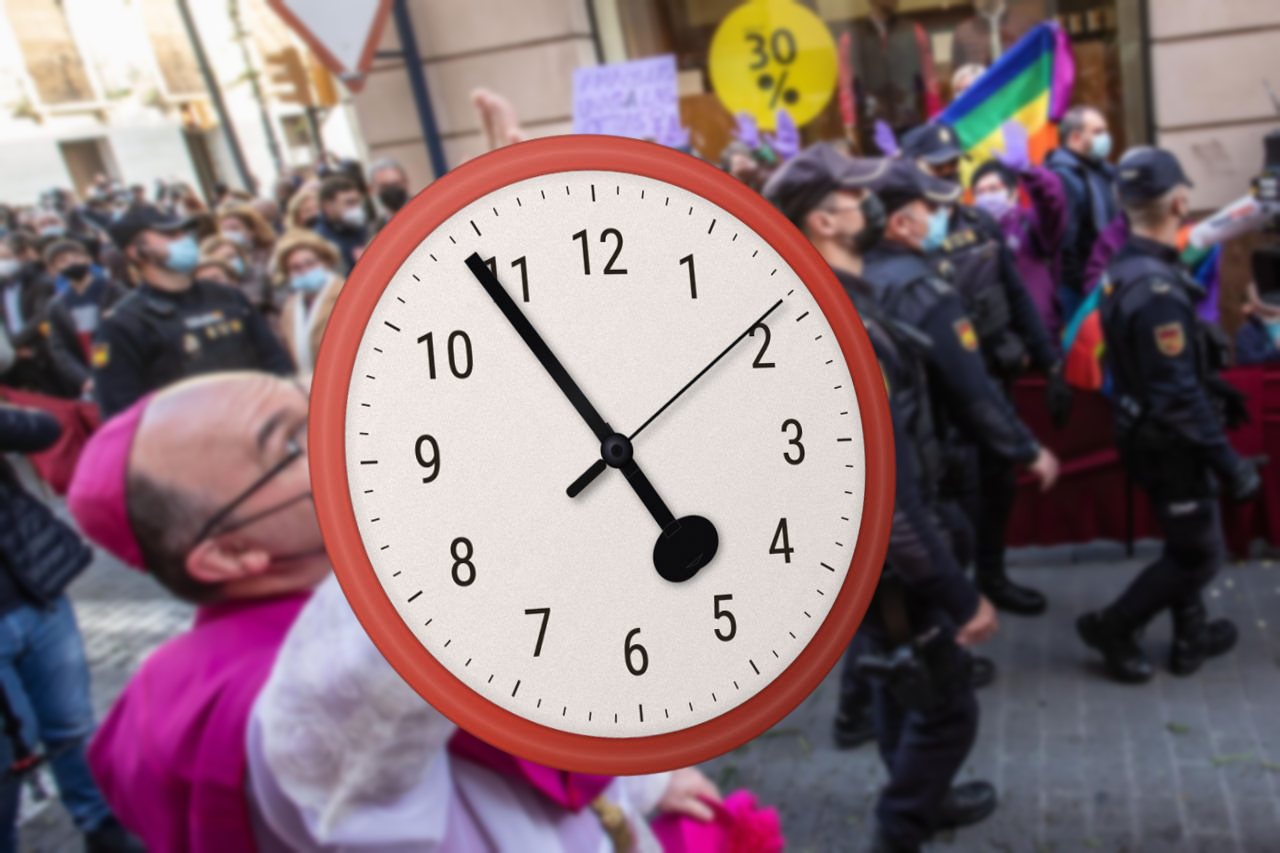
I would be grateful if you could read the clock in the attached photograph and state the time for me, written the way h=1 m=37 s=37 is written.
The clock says h=4 m=54 s=9
